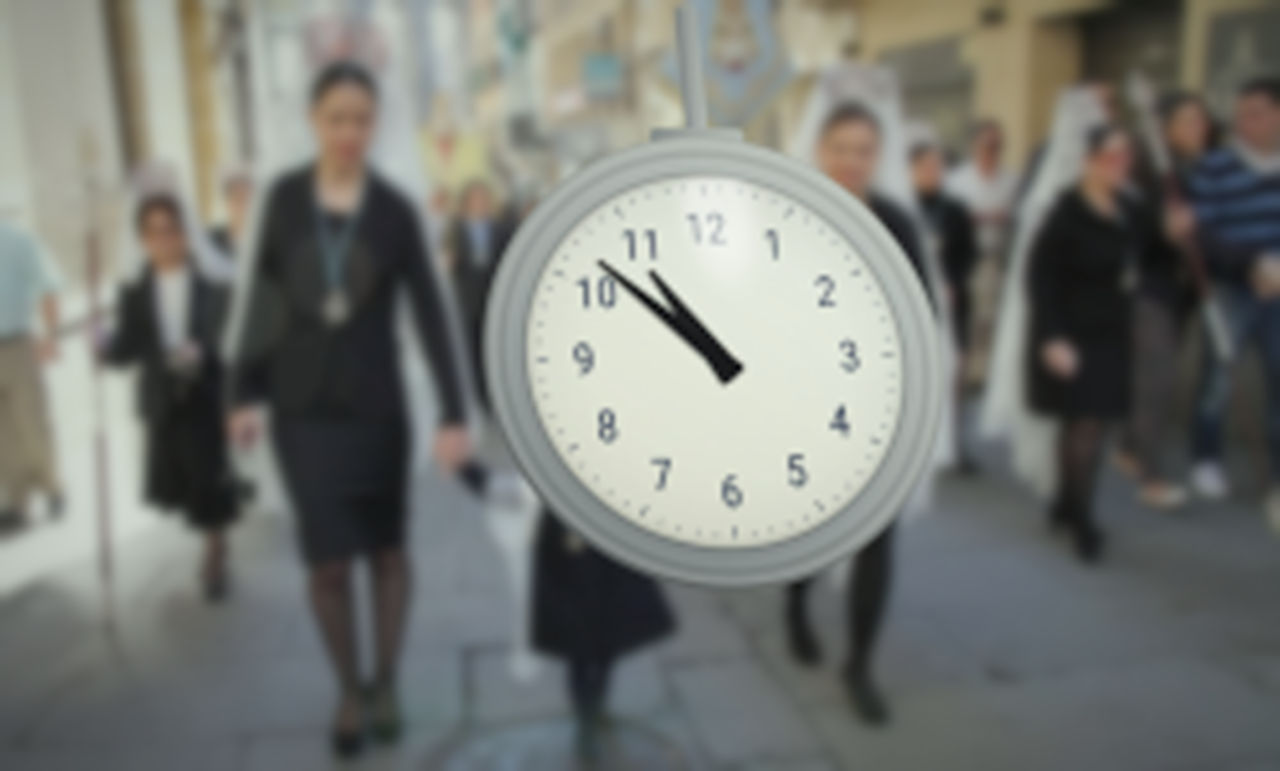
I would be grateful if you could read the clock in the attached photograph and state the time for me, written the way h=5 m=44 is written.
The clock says h=10 m=52
